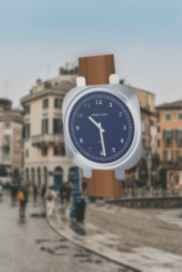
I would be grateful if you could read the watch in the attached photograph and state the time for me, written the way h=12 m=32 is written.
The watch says h=10 m=29
